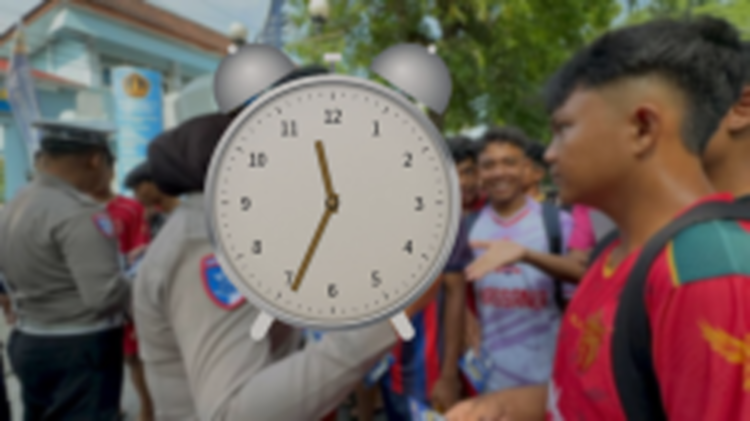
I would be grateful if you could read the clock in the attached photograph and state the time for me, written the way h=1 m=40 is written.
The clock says h=11 m=34
